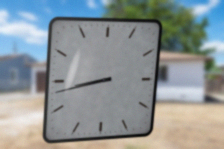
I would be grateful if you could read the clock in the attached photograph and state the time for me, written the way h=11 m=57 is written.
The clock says h=8 m=43
